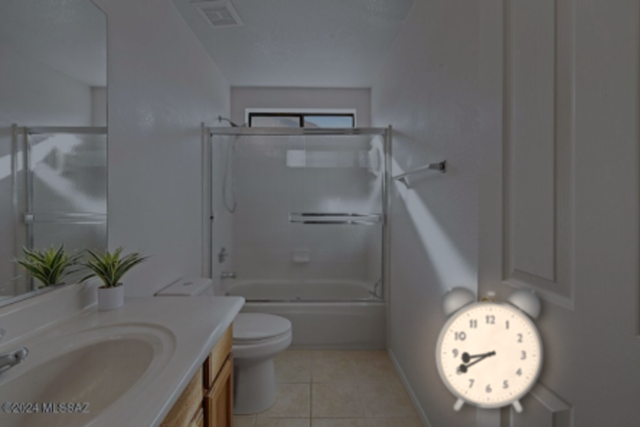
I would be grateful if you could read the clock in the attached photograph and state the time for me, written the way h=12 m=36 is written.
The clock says h=8 m=40
